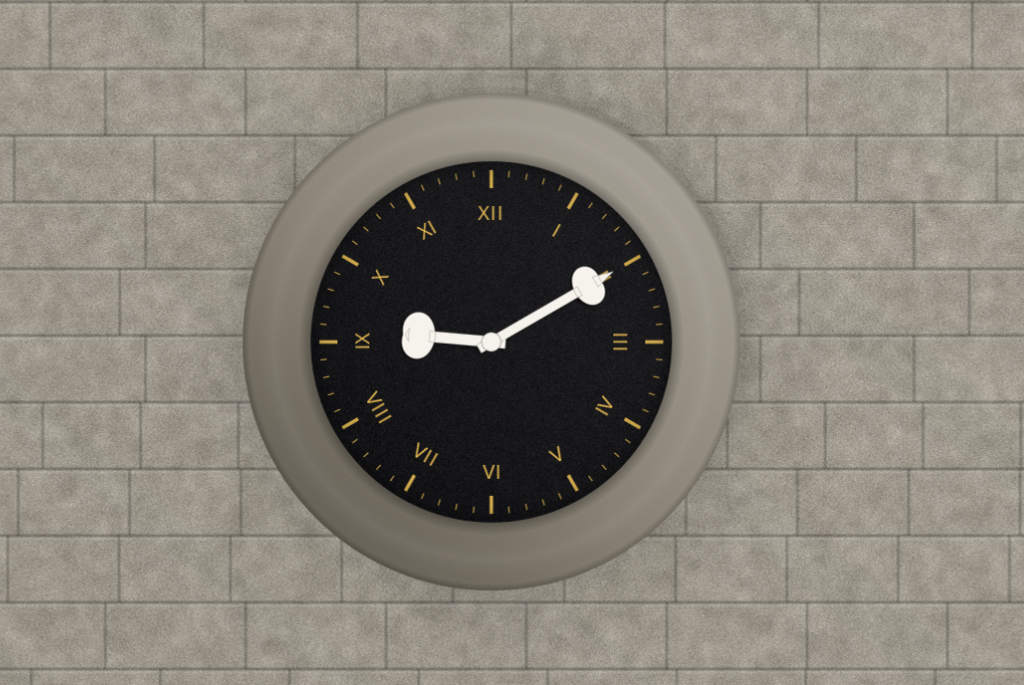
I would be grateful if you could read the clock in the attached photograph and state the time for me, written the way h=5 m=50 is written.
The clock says h=9 m=10
